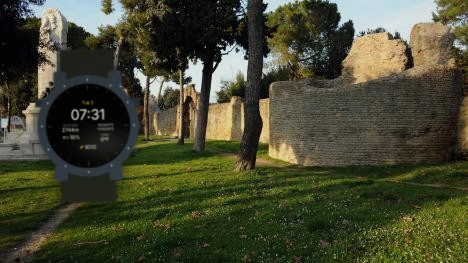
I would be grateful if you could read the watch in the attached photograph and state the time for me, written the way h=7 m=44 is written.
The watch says h=7 m=31
